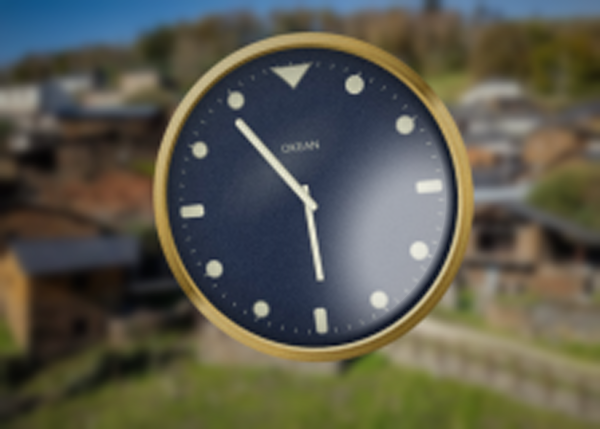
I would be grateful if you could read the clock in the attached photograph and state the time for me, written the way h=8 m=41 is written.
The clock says h=5 m=54
